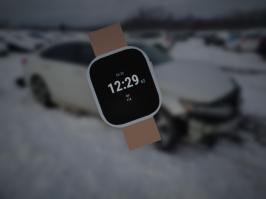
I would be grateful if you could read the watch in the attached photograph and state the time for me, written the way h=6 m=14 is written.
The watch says h=12 m=29
